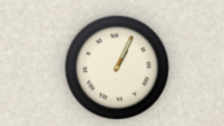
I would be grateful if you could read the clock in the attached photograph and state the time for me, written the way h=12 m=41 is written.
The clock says h=1 m=5
